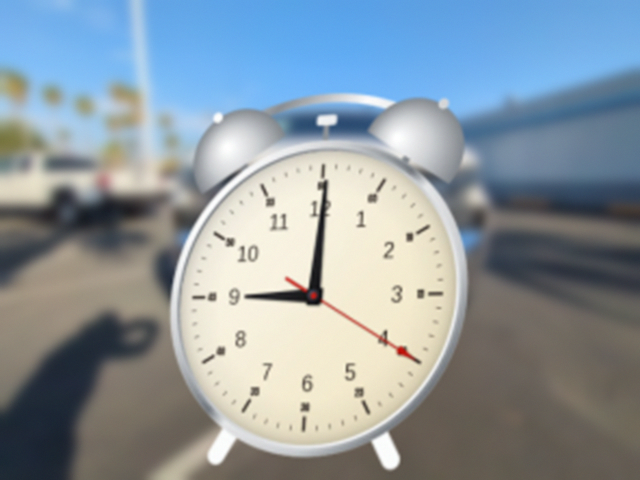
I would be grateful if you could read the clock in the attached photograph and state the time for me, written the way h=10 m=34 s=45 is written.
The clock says h=9 m=0 s=20
